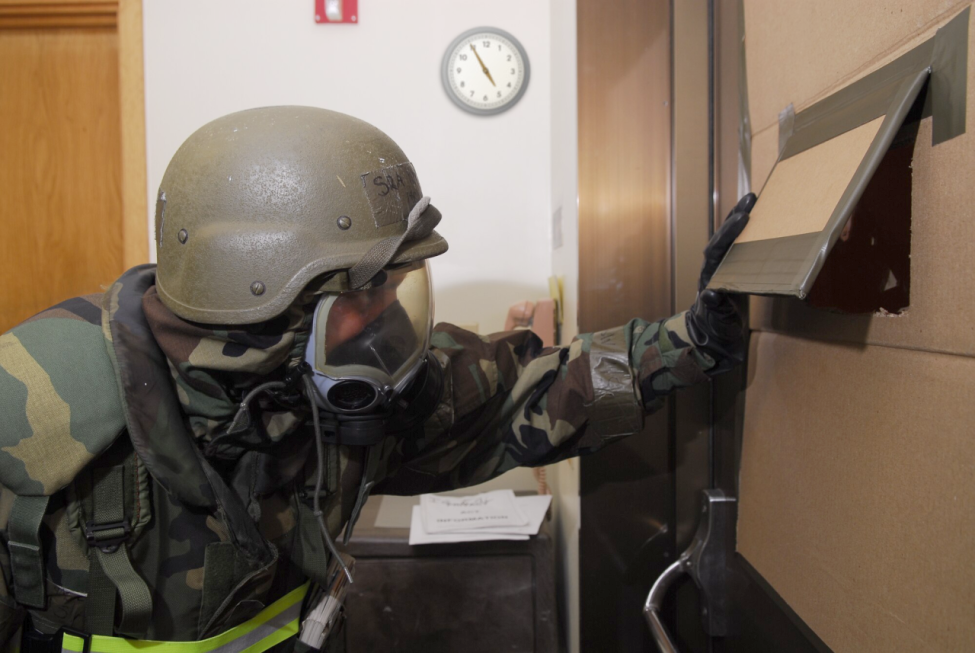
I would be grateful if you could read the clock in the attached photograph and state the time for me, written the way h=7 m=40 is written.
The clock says h=4 m=55
